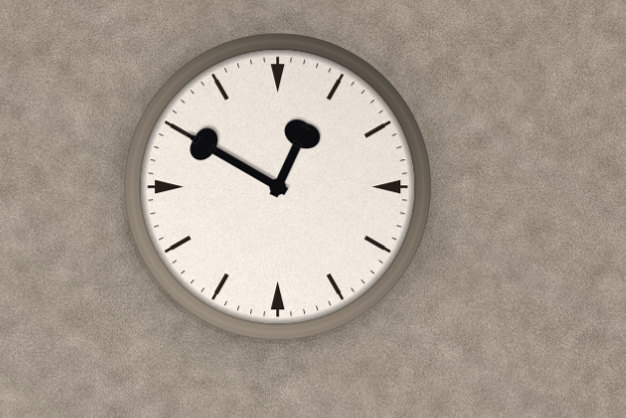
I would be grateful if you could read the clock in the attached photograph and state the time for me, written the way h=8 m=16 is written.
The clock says h=12 m=50
